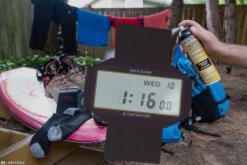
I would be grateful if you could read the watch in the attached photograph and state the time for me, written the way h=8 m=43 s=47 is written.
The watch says h=1 m=16 s=0
